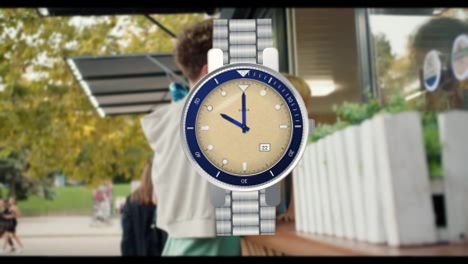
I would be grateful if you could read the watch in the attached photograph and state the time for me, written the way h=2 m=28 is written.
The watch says h=10 m=0
